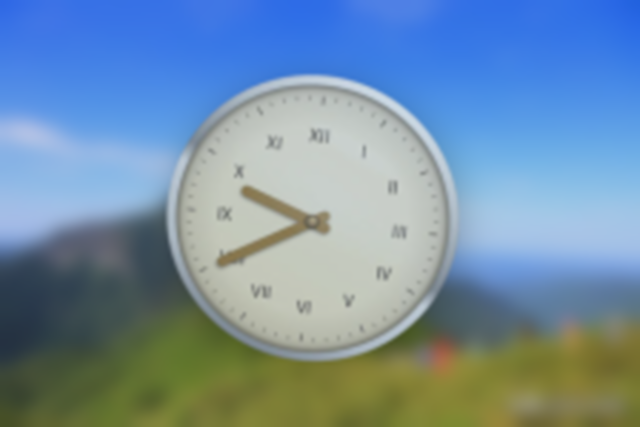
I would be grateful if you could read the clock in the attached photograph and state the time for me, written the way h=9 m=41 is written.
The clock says h=9 m=40
